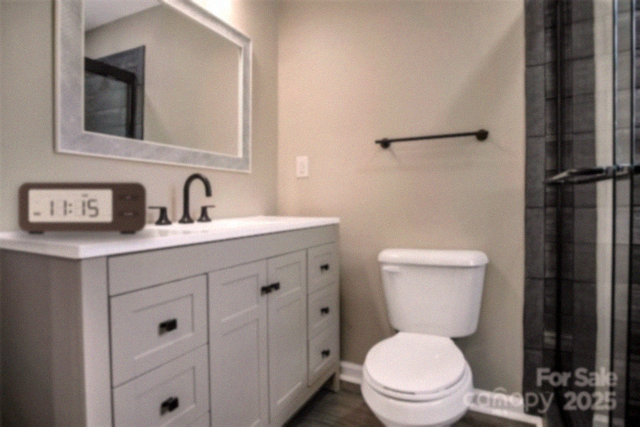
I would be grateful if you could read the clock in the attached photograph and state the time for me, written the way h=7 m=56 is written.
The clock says h=11 m=15
